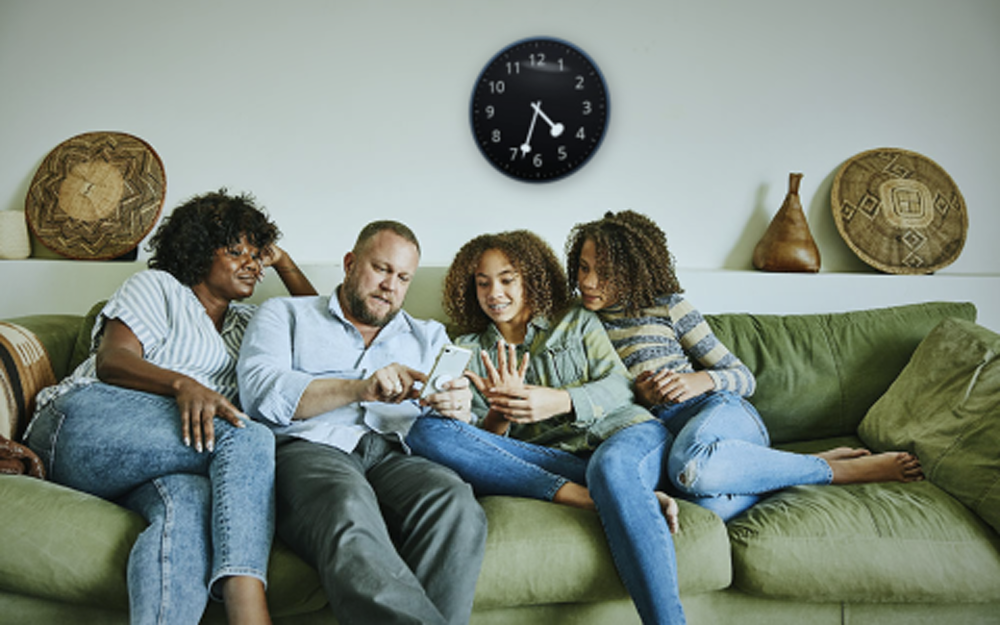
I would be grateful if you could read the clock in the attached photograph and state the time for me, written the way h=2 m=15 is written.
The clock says h=4 m=33
